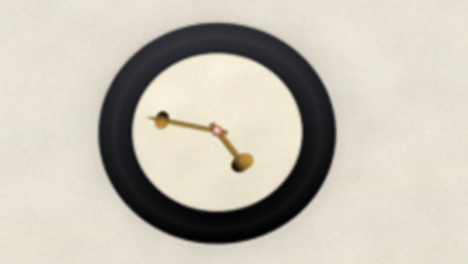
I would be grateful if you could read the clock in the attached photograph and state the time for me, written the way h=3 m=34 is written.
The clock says h=4 m=47
